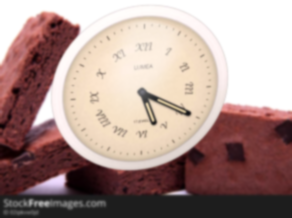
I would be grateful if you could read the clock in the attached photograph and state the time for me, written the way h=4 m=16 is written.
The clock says h=5 m=20
